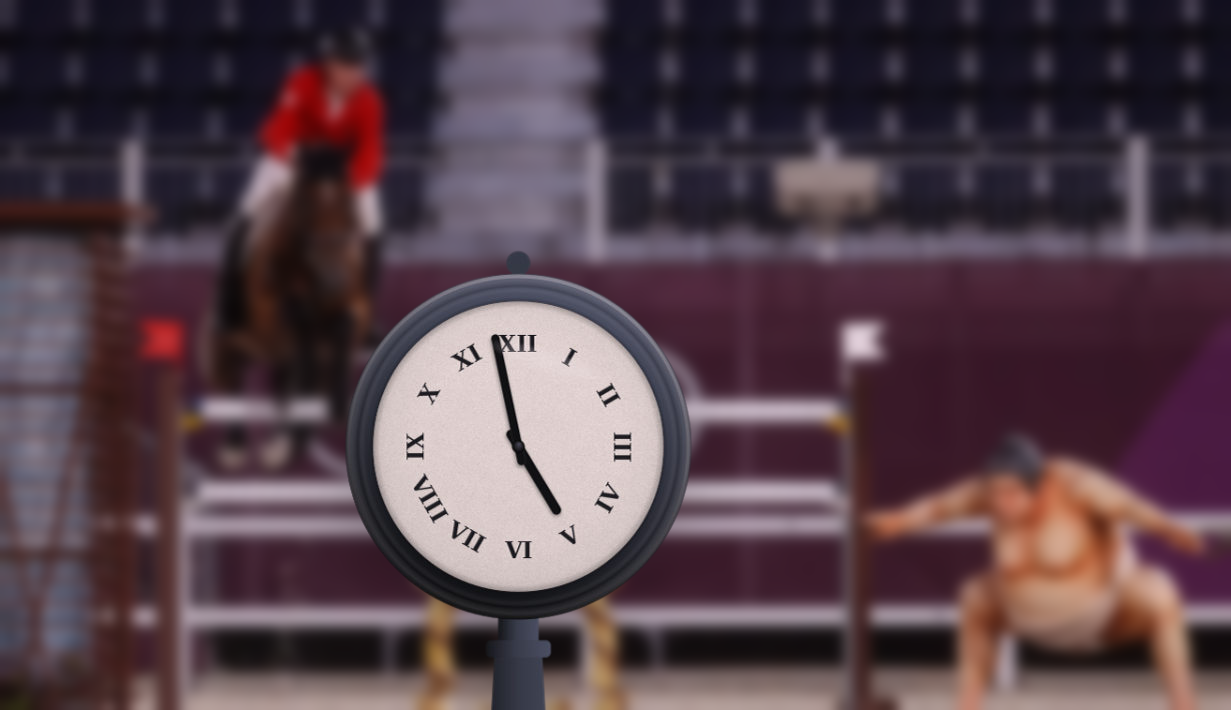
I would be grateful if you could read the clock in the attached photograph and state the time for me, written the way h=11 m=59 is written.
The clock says h=4 m=58
